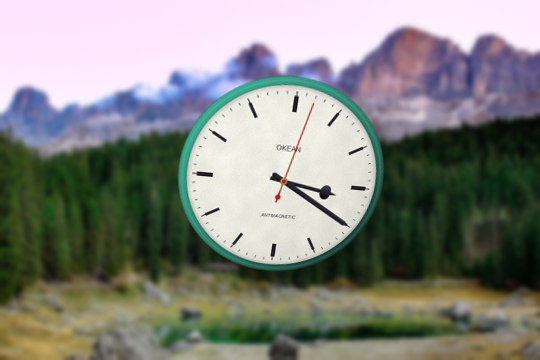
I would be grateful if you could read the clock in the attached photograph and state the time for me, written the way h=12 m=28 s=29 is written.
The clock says h=3 m=20 s=2
